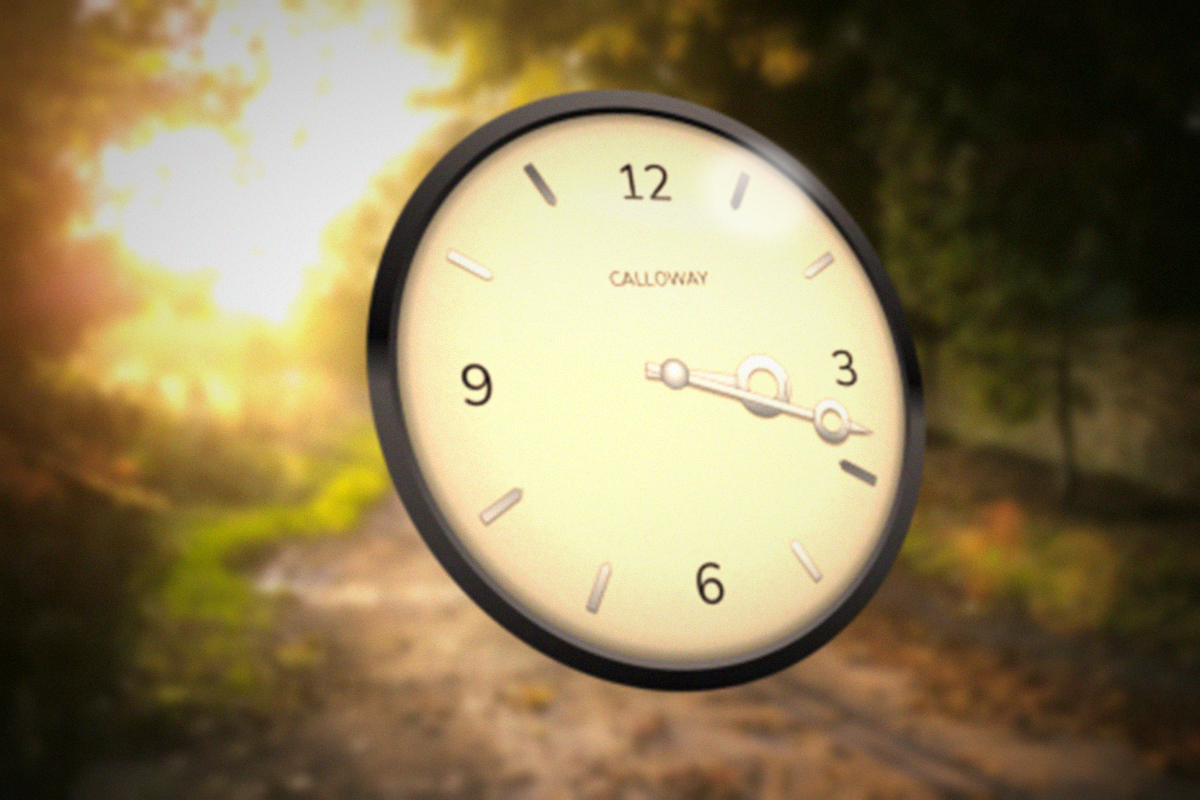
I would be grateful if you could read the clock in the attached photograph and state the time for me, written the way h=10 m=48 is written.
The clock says h=3 m=18
